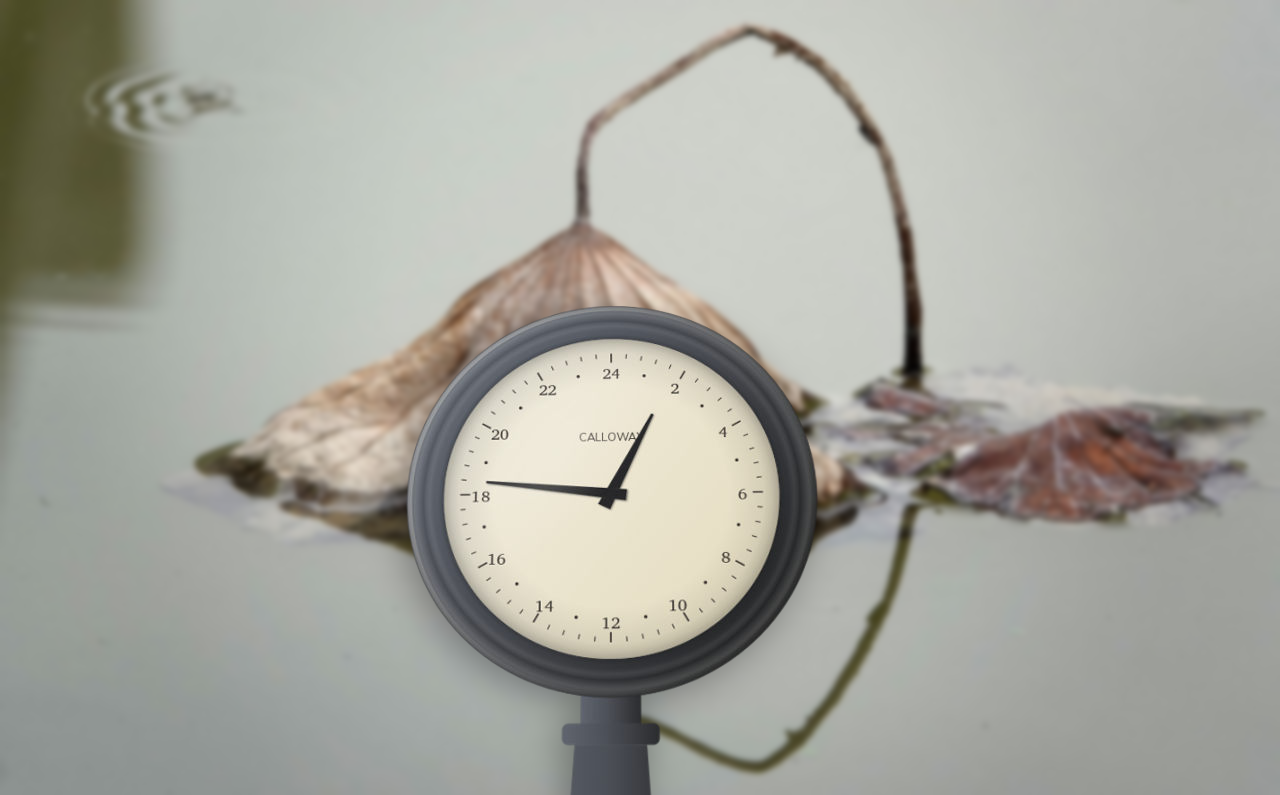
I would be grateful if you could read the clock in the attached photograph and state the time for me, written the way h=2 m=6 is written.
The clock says h=1 m=46
